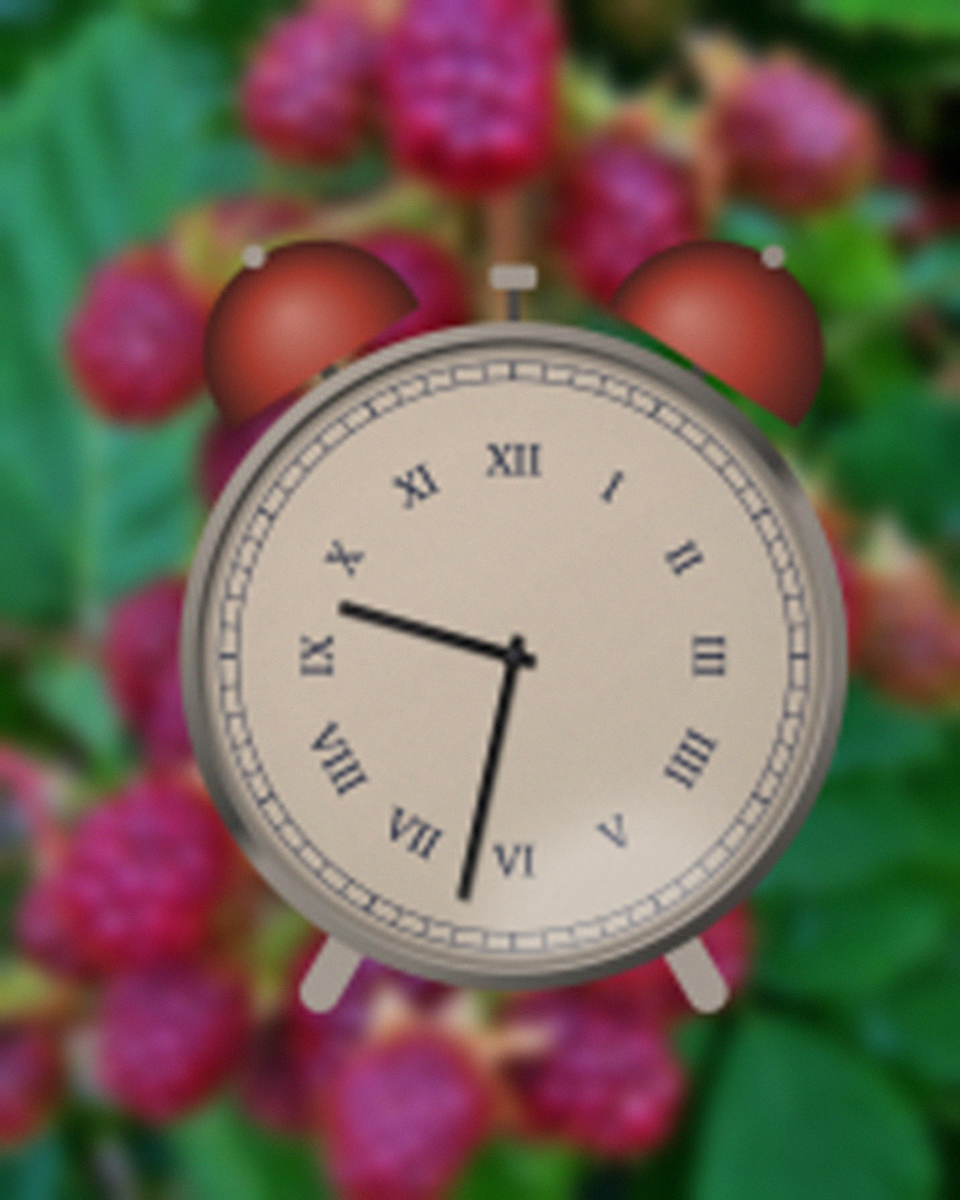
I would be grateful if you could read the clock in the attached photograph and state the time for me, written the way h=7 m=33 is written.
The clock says h=9 m=32
